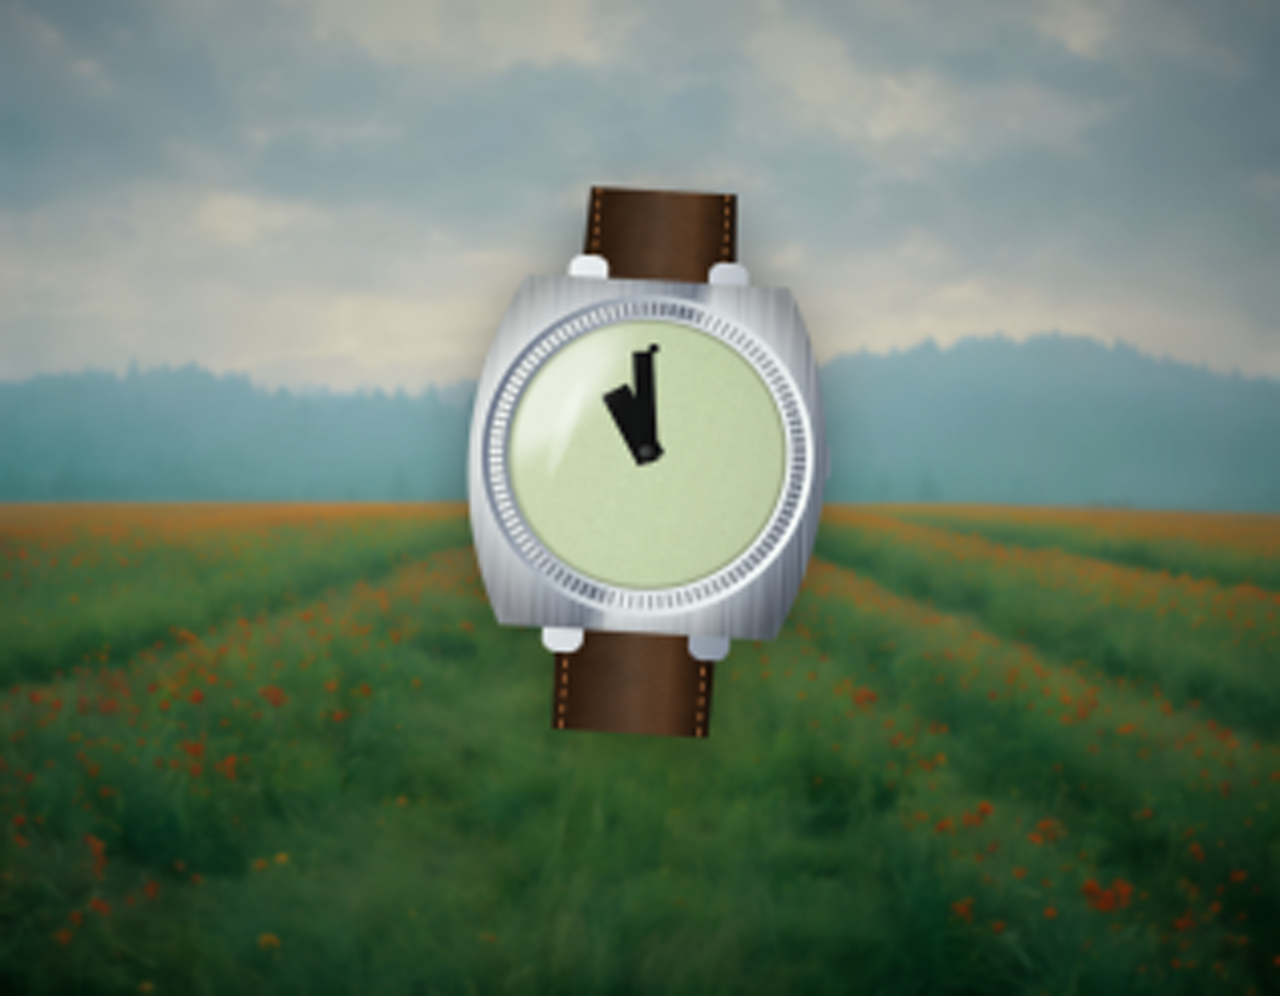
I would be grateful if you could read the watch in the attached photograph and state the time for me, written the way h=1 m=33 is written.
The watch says h=10 m=59
